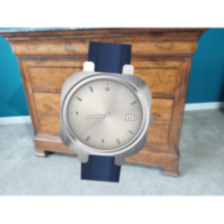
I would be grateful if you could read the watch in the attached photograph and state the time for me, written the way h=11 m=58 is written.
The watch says h=8 m=38
